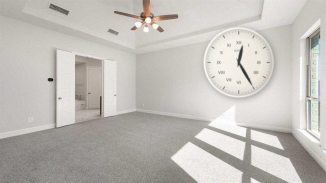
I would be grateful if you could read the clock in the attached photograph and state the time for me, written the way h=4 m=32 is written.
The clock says h=12 m=25
